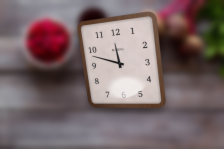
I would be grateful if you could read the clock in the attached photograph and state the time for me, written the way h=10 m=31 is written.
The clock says h=11 m=48
